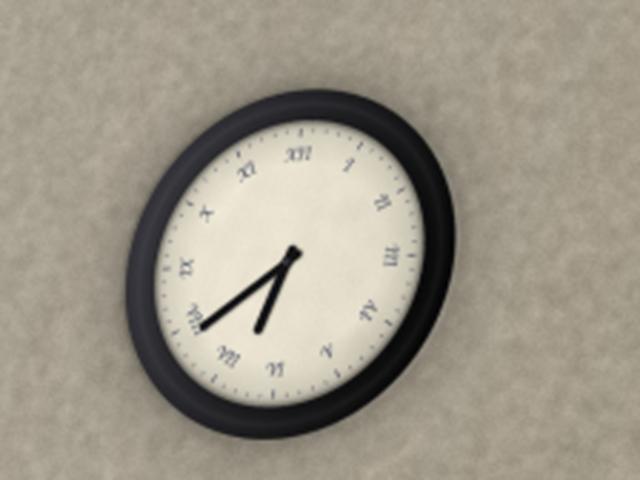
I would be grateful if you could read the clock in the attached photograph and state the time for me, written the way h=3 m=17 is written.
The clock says h=6 m=39
